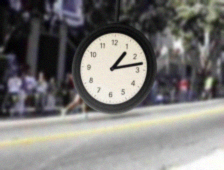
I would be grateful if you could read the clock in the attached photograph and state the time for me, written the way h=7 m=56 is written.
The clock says h=1 m=13
